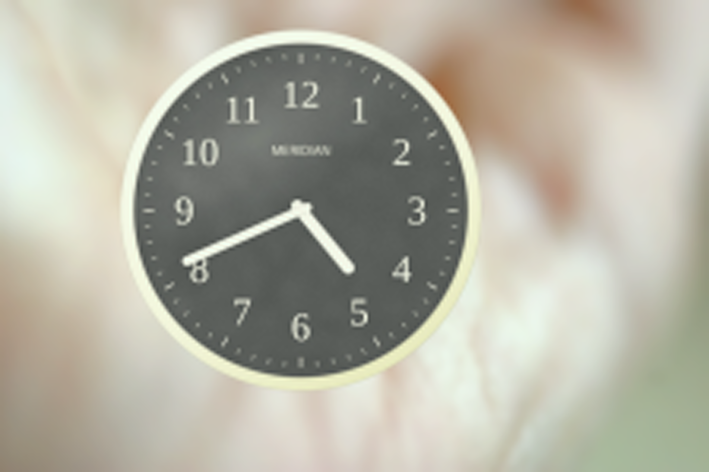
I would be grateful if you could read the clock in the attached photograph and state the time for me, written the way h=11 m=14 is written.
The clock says h=4 m=41
